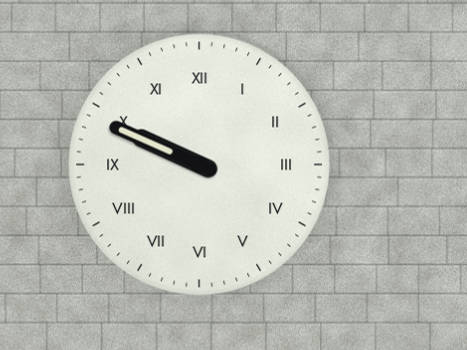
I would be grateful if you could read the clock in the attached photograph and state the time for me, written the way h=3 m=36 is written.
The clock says h=9 m=49
